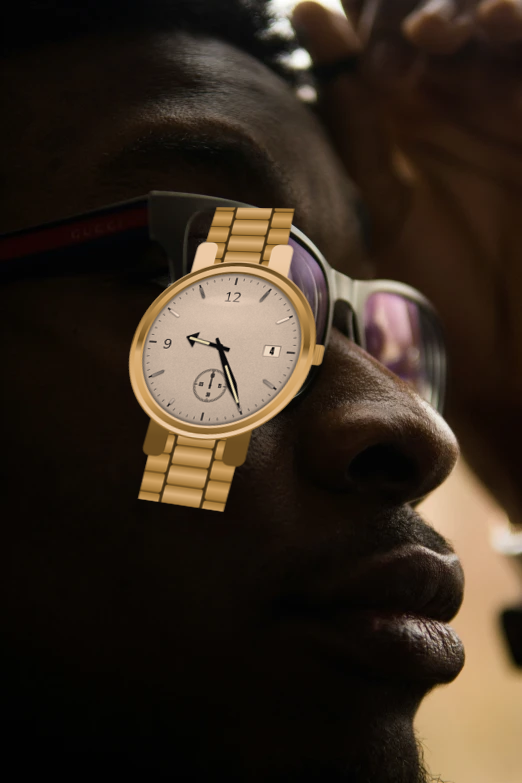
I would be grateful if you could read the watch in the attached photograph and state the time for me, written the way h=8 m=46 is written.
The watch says h=9 m=25
